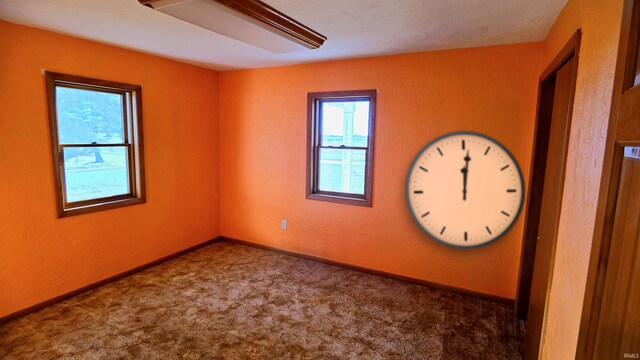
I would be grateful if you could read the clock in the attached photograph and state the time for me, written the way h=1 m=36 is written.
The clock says h=12 m=1
